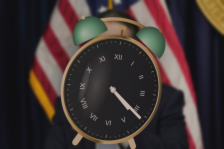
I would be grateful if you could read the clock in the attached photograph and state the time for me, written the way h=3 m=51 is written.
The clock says h=4 m=21
